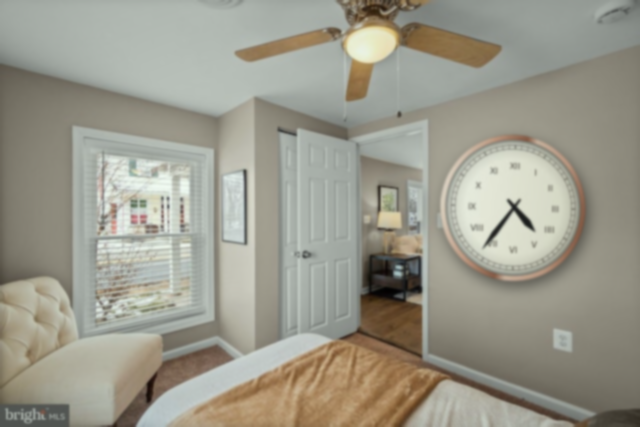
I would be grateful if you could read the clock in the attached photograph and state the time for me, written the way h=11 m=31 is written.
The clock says h=4 m=36
